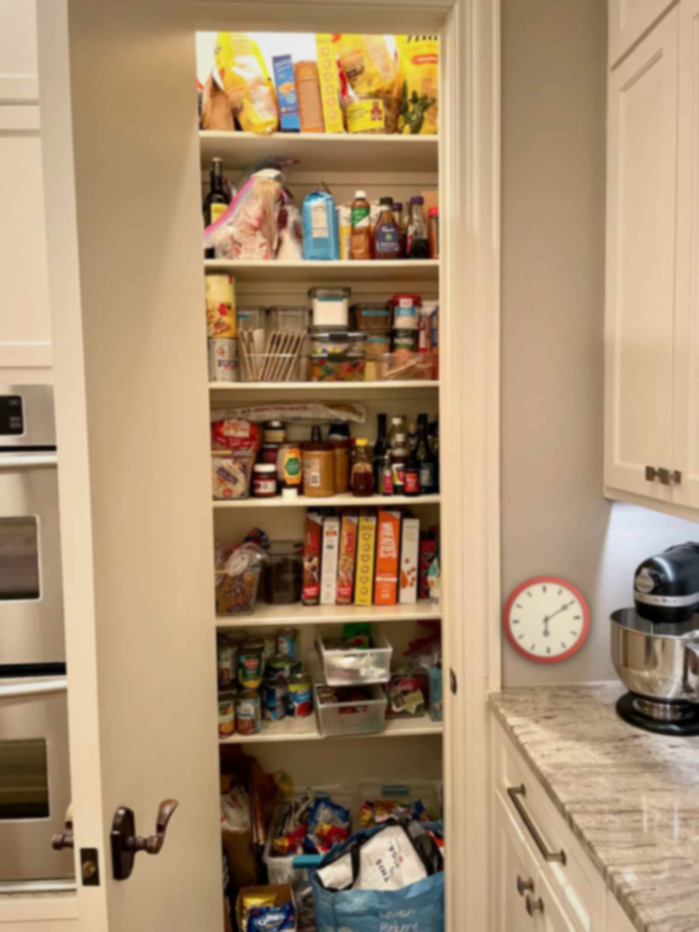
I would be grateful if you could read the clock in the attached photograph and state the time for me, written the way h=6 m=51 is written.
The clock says h=6 m=10
